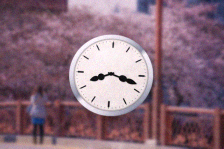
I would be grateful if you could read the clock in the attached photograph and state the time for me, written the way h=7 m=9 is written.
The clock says h=8 m=18
